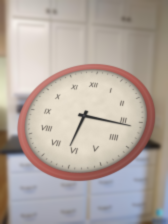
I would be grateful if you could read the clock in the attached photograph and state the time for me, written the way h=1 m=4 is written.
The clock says h=6 m=16
